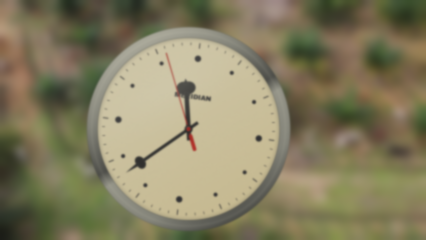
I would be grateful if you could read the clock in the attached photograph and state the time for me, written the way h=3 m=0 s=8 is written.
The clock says h=11 m=37 s=56
